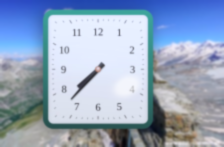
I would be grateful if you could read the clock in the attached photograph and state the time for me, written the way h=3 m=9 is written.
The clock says h=7 m=37
